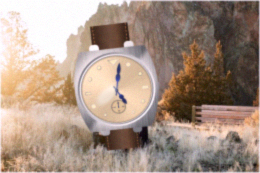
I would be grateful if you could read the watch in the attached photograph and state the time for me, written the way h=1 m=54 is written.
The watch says h=5 m=2
